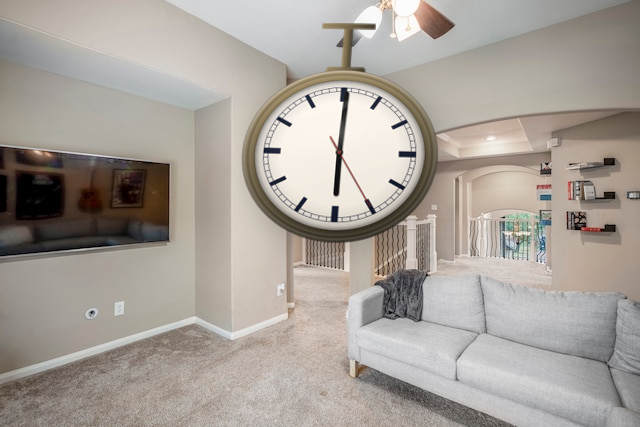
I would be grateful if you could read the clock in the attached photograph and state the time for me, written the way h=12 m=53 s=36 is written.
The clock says h=6 m=0 s=25
